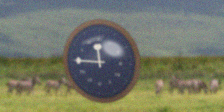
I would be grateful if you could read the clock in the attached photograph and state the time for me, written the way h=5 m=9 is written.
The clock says h=11 m=45
